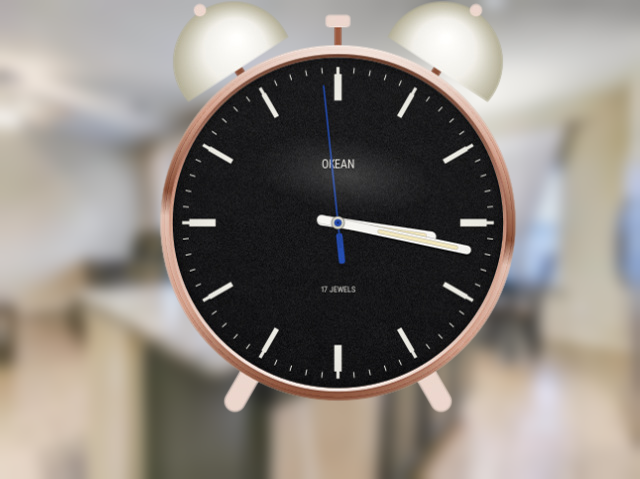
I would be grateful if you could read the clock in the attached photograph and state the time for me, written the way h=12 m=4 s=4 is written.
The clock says h=3 m=16 s=59
